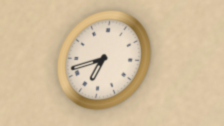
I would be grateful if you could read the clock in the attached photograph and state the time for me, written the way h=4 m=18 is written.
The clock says h=6 m=42
